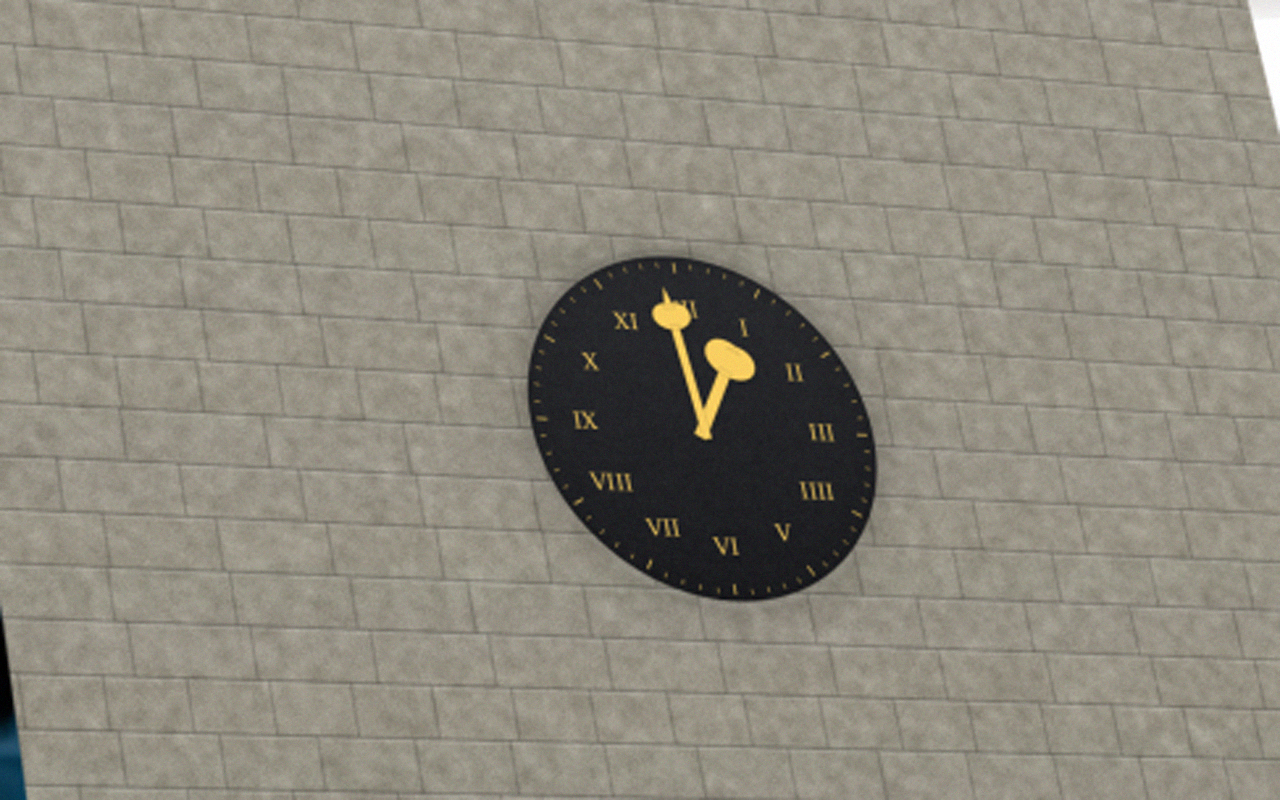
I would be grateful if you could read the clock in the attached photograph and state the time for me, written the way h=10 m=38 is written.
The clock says h=12 m=59
